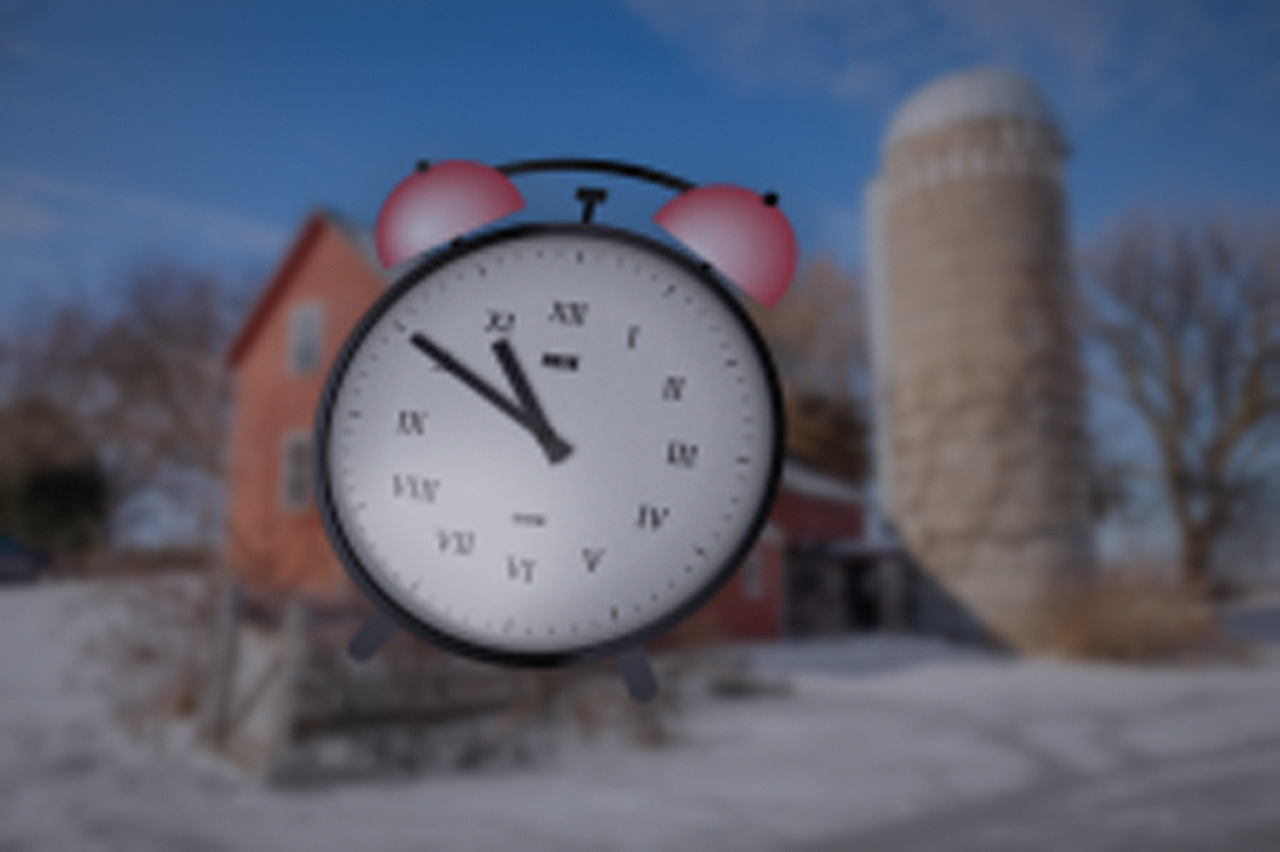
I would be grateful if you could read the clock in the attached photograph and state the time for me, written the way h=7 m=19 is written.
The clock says h=10 m=50
